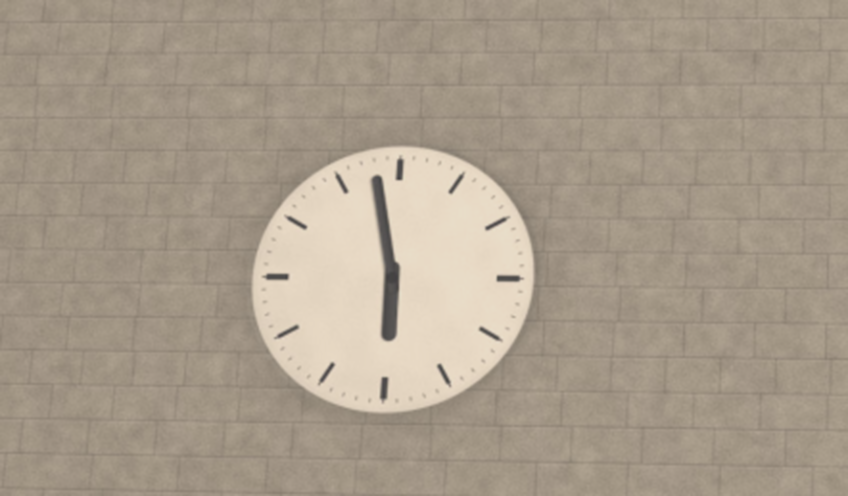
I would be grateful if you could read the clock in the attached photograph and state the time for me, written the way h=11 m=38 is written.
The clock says h=5 m=58
